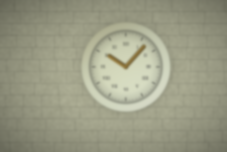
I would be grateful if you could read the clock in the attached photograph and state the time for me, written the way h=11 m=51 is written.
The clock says h=10 m=7
